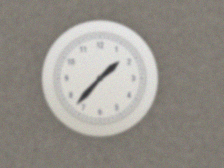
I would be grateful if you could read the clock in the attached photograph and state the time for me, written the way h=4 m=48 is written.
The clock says h=1 m=37
